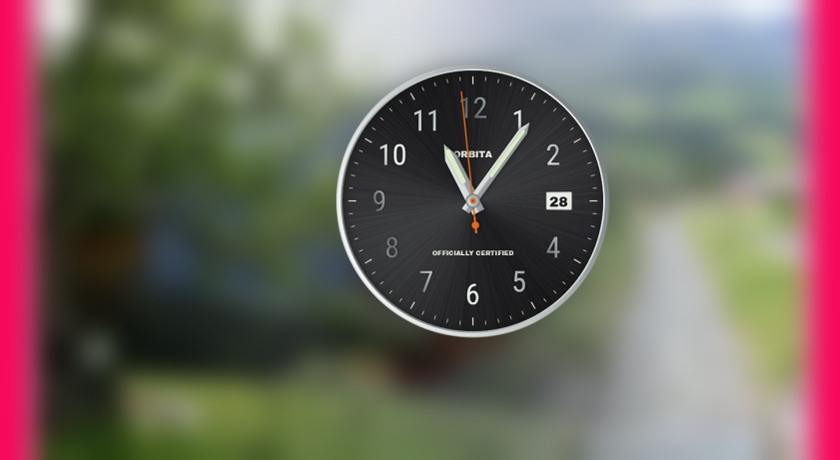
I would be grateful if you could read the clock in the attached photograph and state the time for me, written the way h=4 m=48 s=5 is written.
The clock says h=11 m=5 s=59
